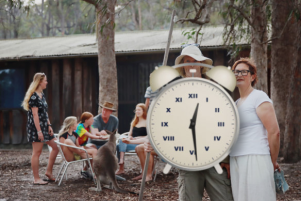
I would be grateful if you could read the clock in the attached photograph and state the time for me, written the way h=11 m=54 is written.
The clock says h=12 m=29
